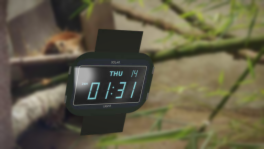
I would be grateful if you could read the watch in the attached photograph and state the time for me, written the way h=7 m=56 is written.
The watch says h=1 m=31
